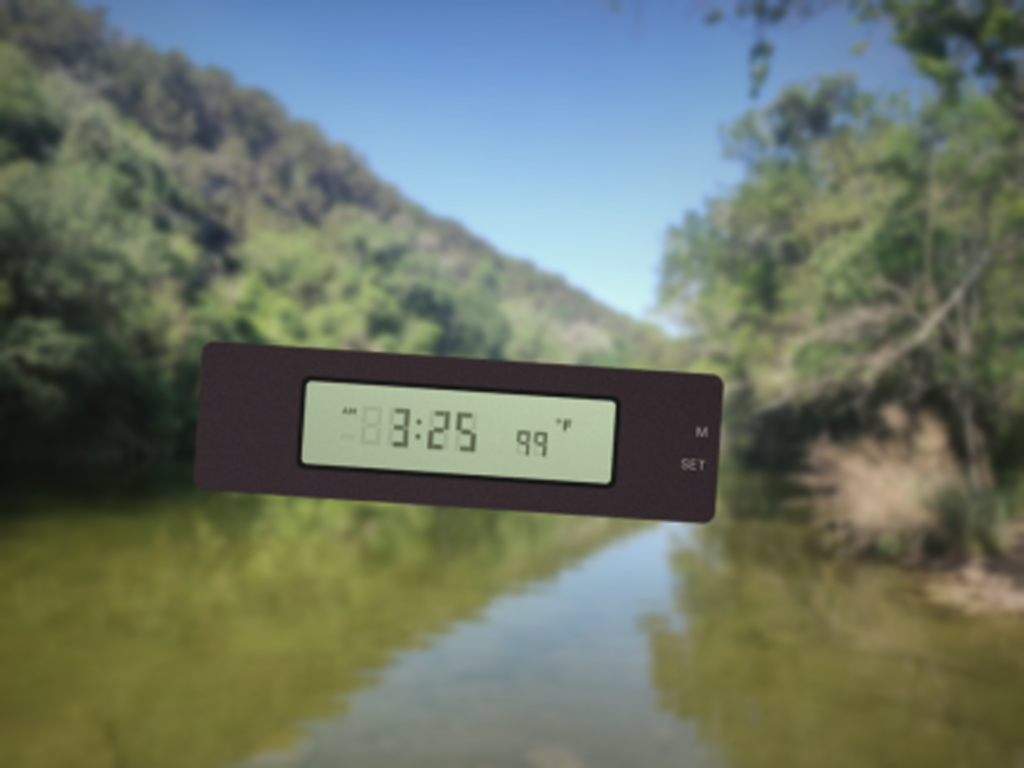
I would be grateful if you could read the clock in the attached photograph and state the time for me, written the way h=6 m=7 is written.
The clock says h=3 m=25
